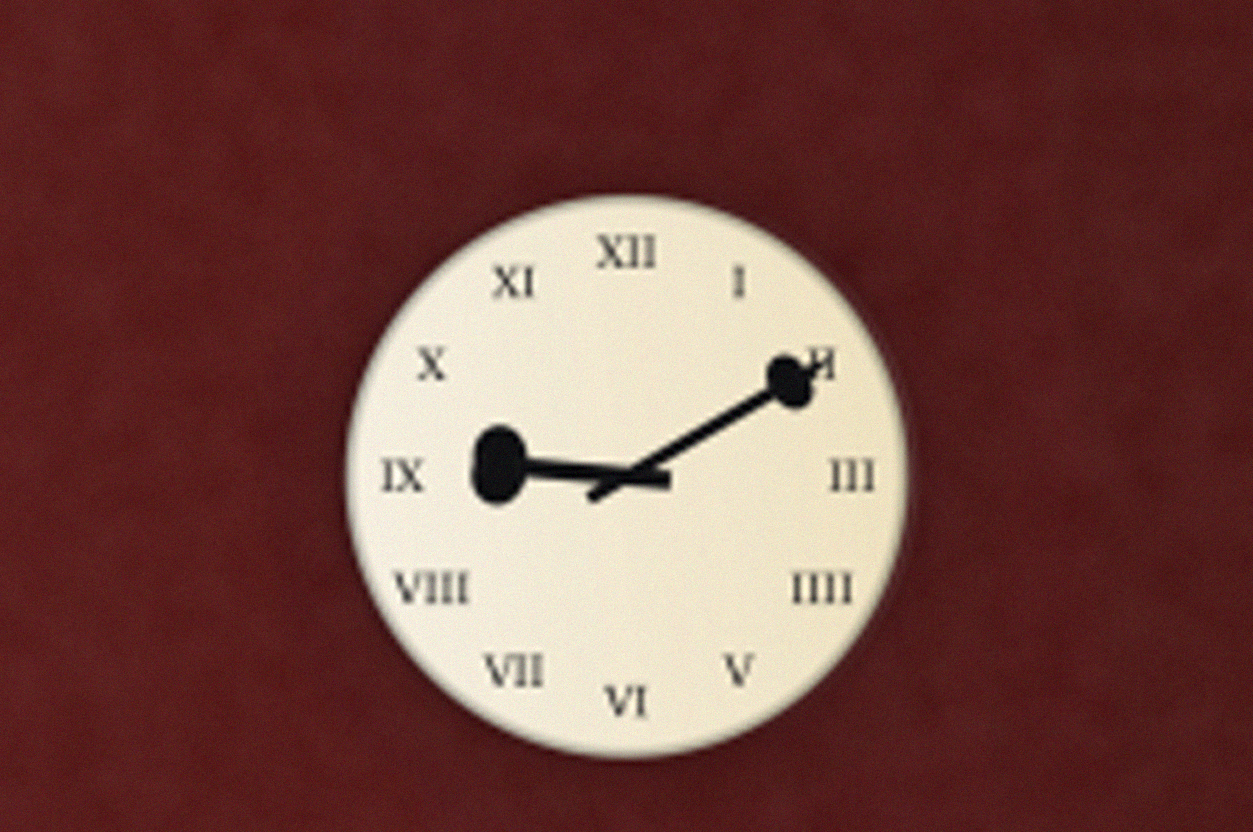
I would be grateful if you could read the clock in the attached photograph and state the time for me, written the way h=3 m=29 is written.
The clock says h=9 m=10
